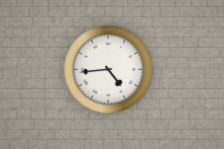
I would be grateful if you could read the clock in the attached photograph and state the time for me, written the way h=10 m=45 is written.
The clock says h=4 m=44
